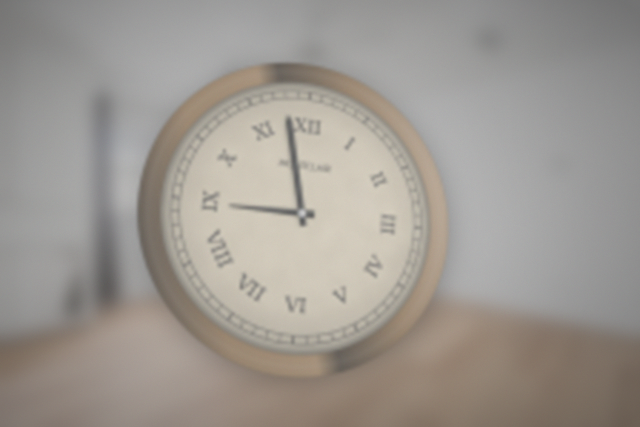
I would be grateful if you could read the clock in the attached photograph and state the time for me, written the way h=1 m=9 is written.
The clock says h=8 m=58
